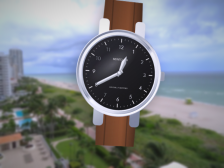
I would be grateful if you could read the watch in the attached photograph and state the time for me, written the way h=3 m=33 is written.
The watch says h=12 m=40
